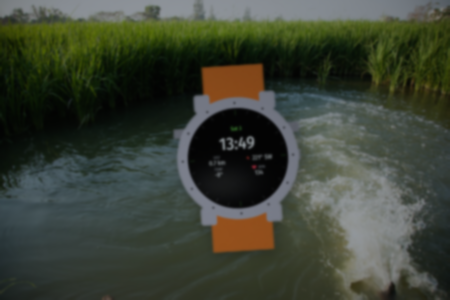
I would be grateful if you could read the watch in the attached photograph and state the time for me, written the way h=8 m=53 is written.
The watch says h=13 m=49
